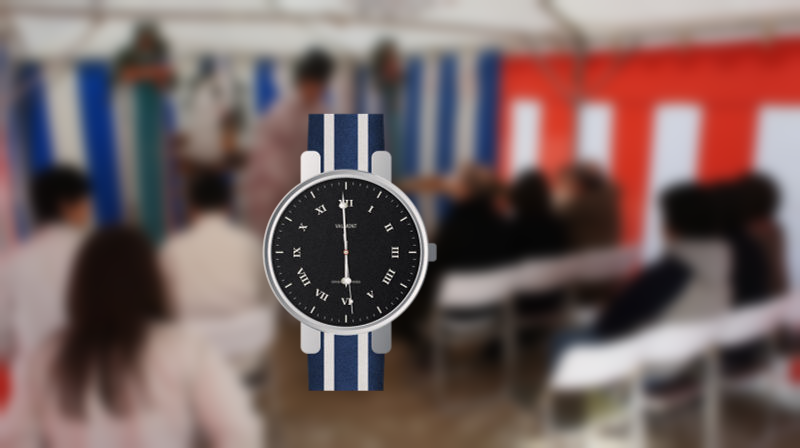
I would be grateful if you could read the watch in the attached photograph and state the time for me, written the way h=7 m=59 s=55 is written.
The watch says h=5 m=59 s=29
